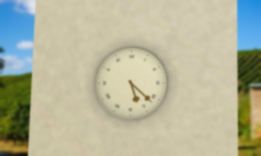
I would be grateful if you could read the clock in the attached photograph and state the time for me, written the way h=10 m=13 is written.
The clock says h=5 m=22
